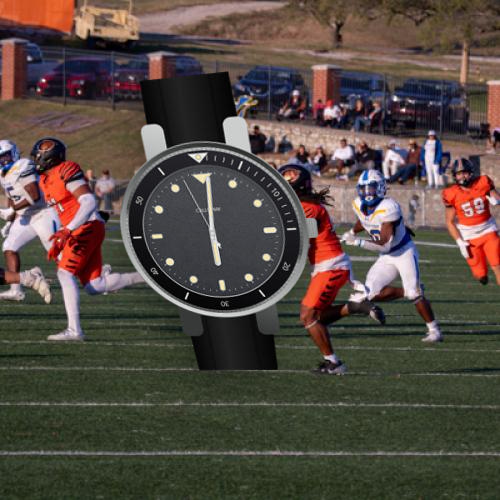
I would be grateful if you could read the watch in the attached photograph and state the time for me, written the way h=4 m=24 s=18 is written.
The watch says h=6 m=0 s=57
